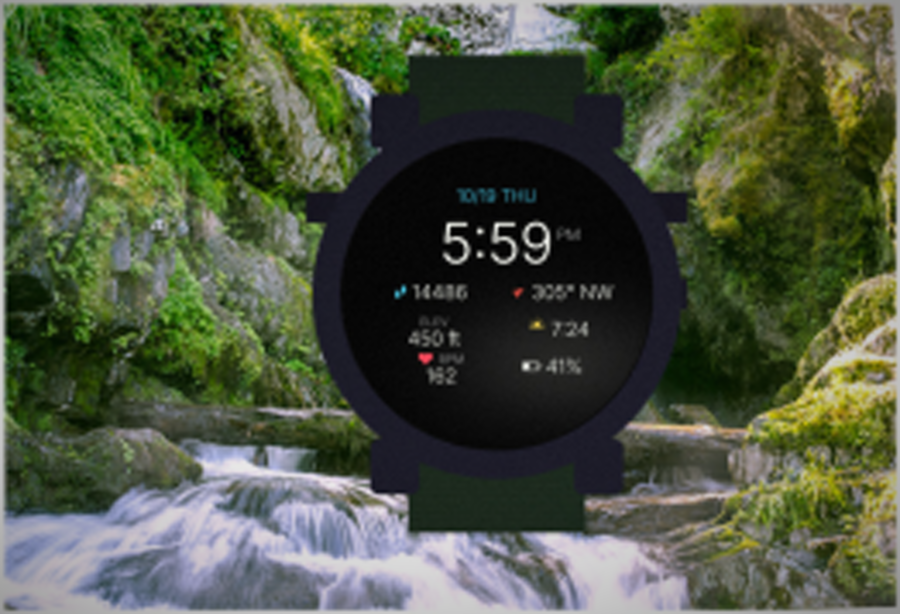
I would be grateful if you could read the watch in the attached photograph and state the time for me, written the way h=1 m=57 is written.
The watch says h=5 m=59
